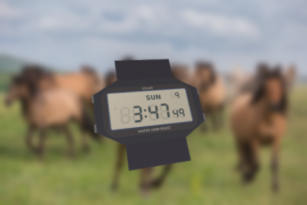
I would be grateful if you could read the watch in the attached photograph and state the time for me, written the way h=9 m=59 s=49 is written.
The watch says h=3 m=47 s=49
